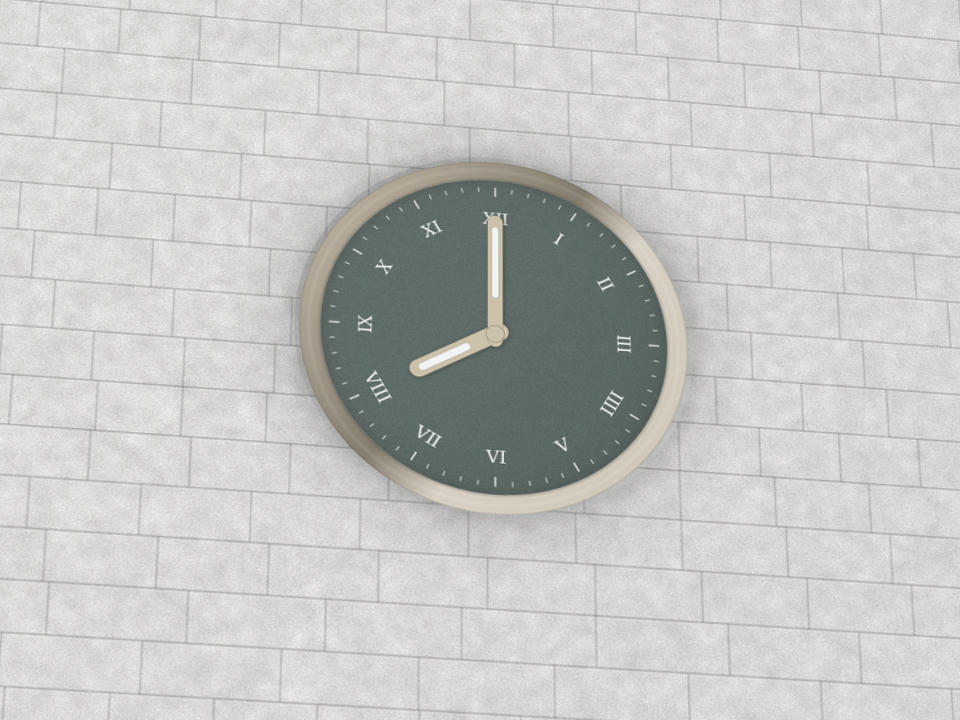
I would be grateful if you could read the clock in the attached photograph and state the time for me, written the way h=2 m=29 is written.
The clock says h=8 m=0
